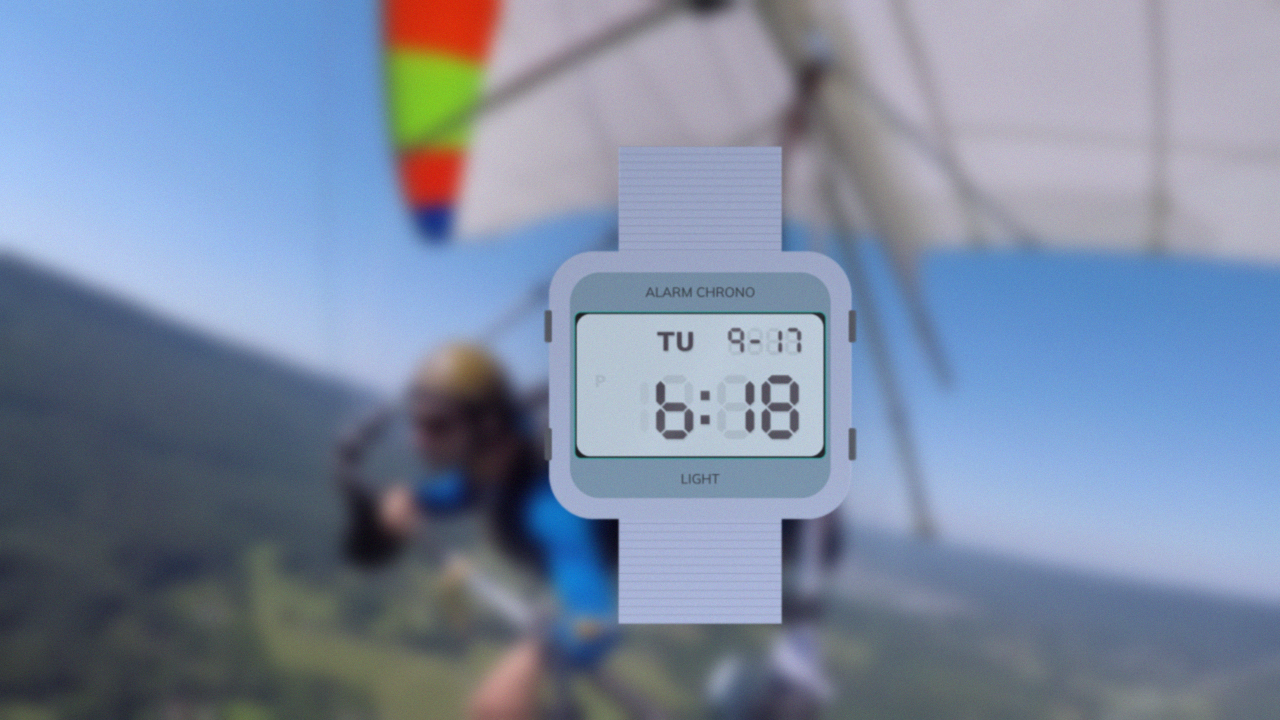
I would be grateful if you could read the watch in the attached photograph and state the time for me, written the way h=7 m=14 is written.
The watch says h=6 m=18
